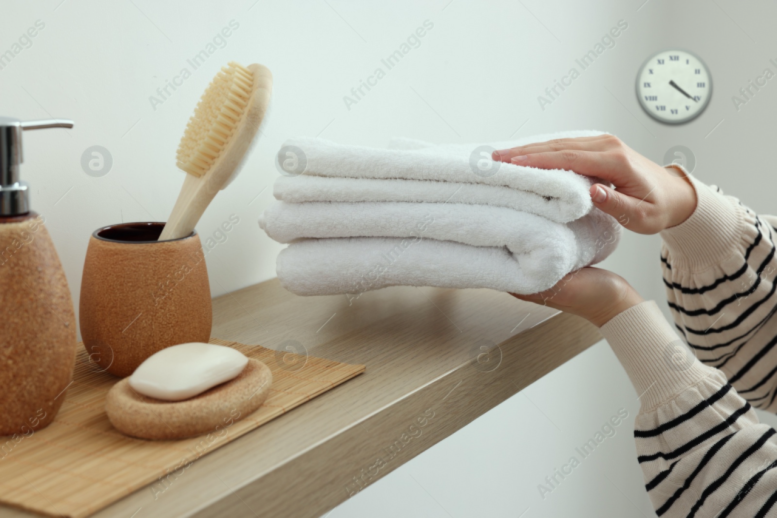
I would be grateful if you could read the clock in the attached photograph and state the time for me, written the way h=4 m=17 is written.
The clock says h=4 m=21
